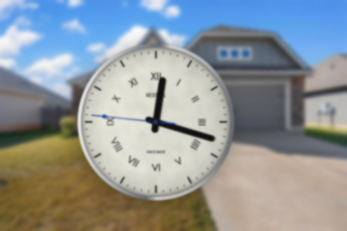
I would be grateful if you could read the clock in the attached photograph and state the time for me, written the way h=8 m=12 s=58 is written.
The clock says h=12 m=17 s=46
